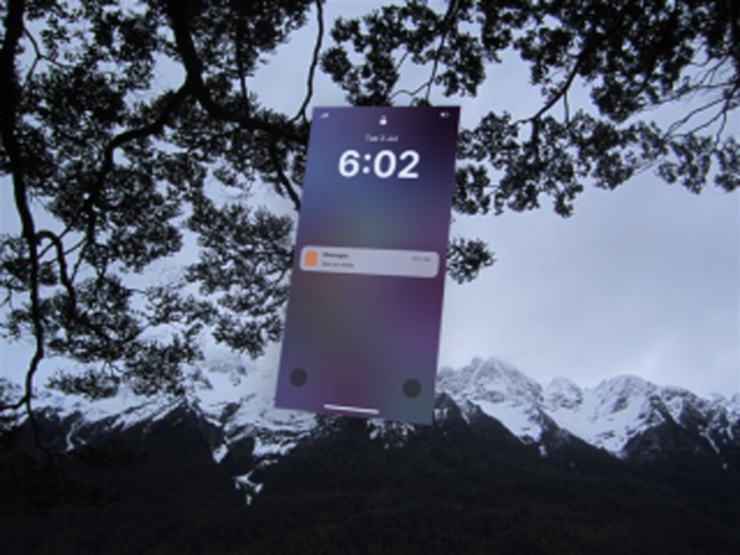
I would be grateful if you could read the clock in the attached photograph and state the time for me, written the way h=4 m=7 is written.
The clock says h=6 m=2
